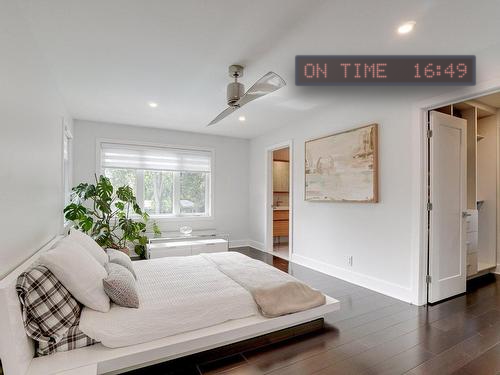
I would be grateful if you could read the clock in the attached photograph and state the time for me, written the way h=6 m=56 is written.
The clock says h=16 m=49
